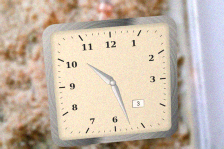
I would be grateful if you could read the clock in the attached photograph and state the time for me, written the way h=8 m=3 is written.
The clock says h=10 m=27
